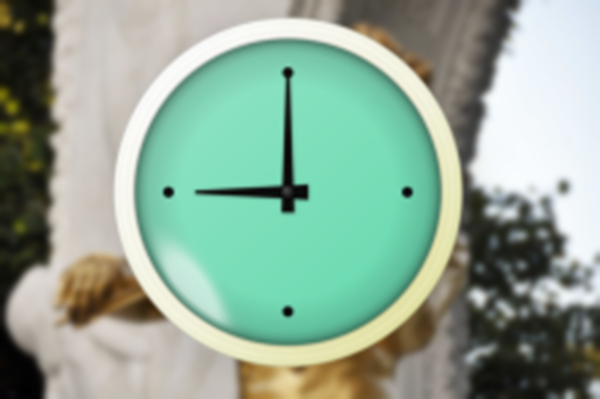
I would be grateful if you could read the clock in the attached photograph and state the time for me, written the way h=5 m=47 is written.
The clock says h=9 m=0
